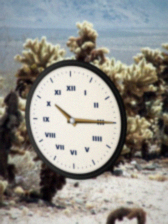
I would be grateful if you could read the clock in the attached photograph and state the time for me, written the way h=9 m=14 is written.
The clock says h=10 m=15
